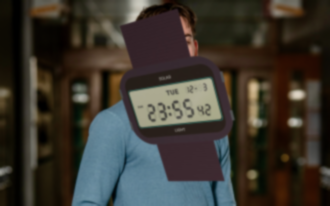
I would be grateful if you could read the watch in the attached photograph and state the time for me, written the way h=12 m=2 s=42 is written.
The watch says h=23 m=55 s=42
